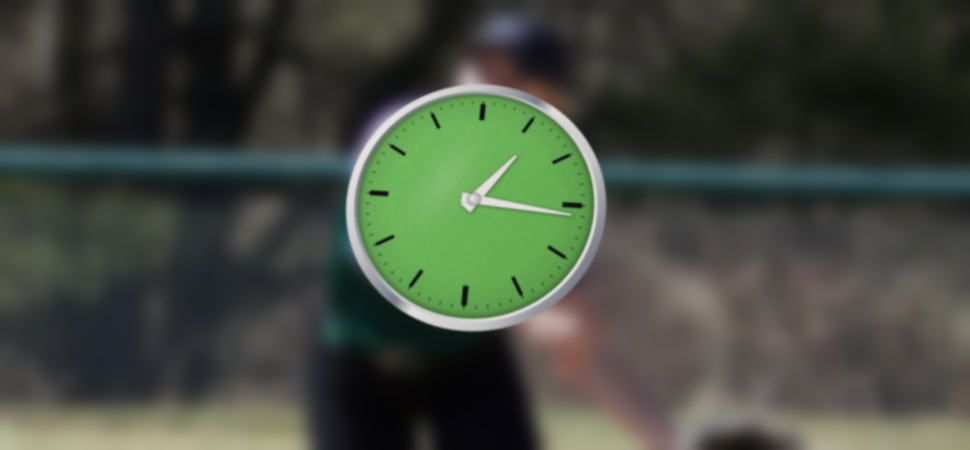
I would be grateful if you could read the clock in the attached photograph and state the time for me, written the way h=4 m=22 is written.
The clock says h=1 m=16
